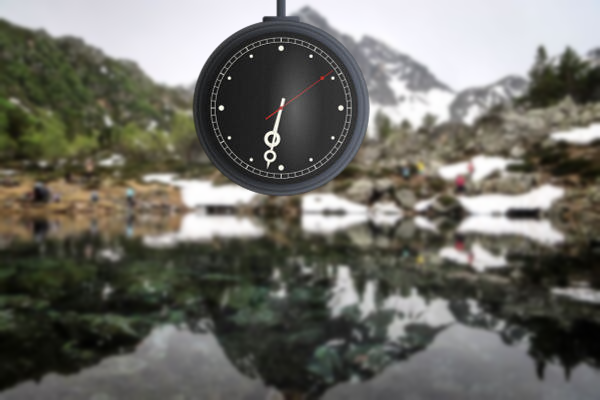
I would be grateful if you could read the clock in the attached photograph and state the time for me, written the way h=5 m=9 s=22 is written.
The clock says h=6 m=32 s=9
